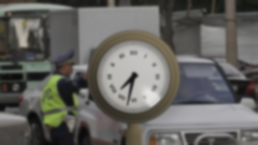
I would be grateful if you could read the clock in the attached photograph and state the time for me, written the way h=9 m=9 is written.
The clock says h=7 m=32
